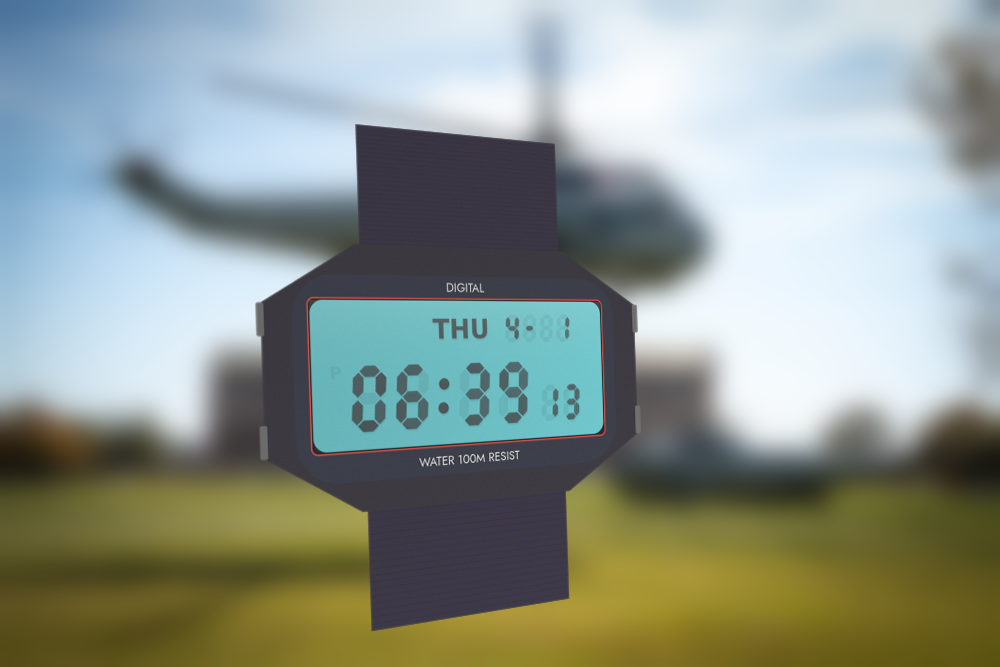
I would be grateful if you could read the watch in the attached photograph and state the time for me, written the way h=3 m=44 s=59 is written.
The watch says h=6 m=39 s=13
